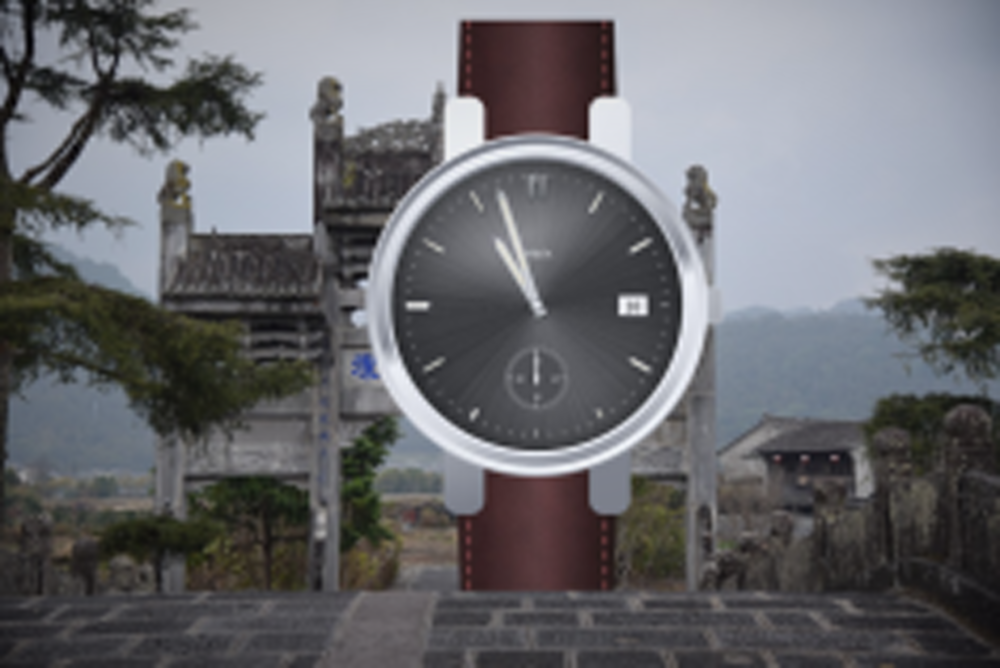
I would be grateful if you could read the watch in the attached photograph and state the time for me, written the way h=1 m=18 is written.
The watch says h=10 m=57
